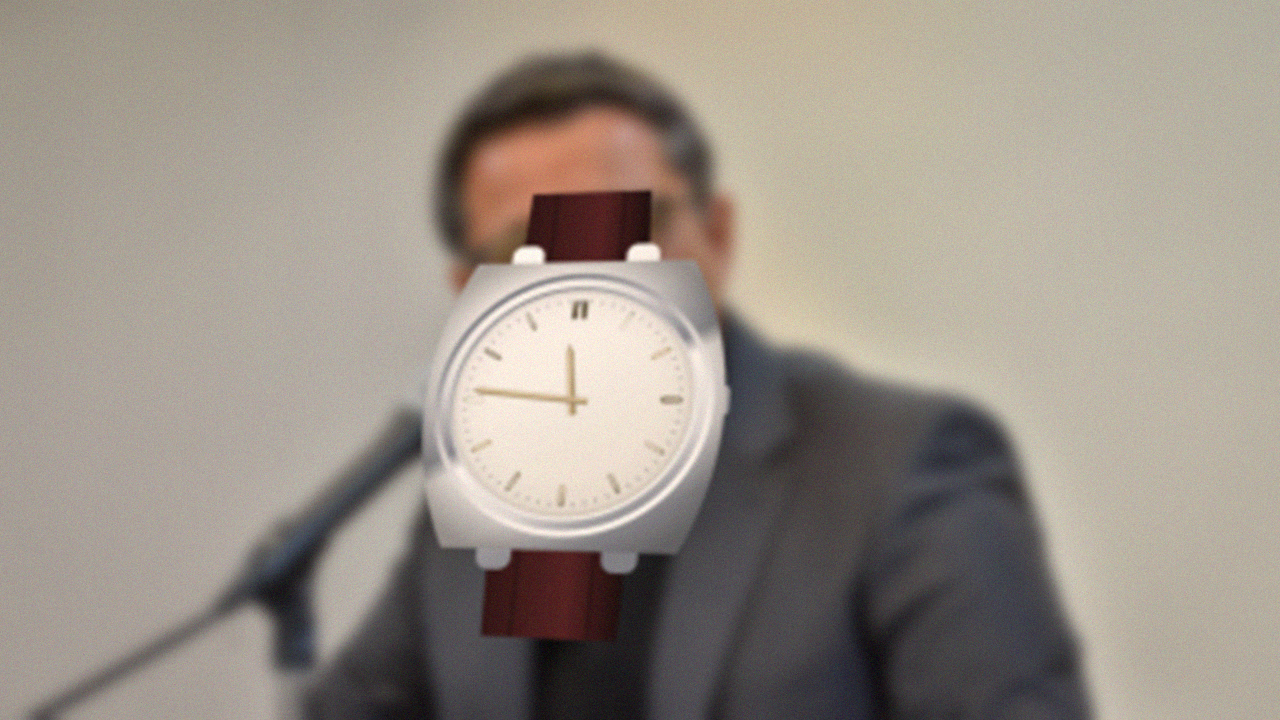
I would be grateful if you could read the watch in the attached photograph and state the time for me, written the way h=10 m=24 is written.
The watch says h=11 m=46
